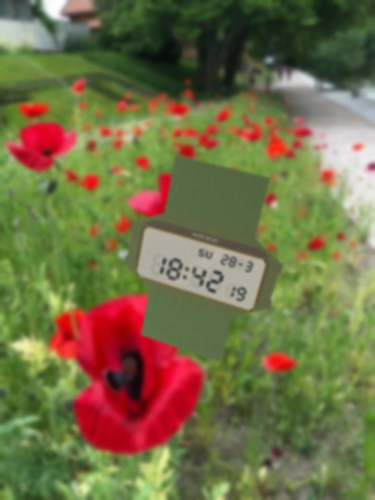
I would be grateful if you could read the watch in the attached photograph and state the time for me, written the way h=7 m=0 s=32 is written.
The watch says h=18 m=42 s=19
